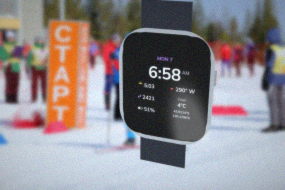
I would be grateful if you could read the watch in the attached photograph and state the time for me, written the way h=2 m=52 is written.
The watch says h=6 m=58
